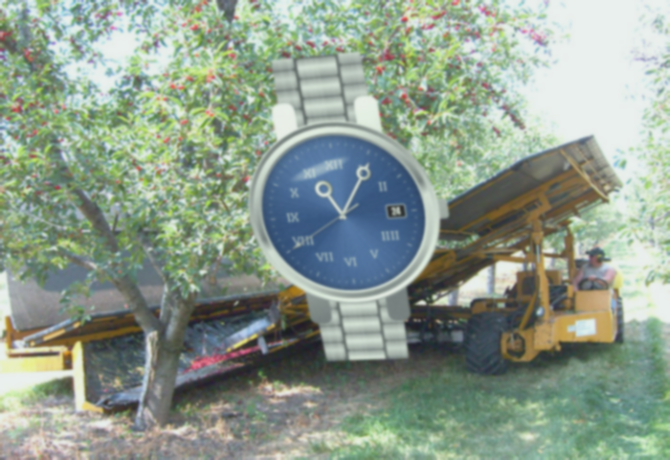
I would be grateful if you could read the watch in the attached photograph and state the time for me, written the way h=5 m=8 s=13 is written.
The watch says h=11 m=5 s=40
